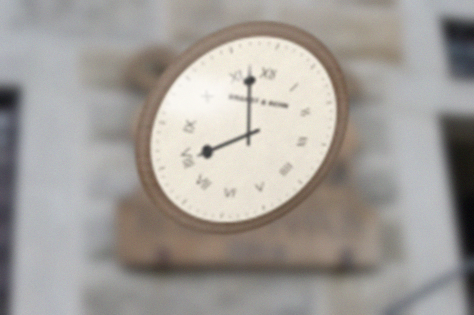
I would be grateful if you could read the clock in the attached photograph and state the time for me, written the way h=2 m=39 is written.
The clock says h=7 m=57
